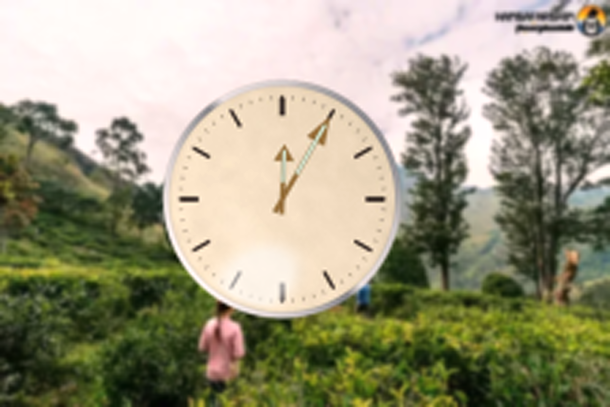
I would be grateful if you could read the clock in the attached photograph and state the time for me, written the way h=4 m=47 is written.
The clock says h=12 m=5
